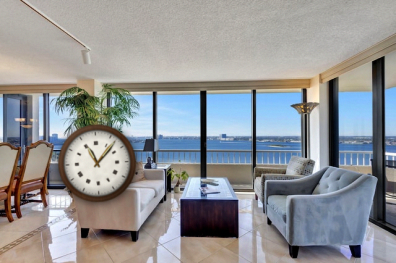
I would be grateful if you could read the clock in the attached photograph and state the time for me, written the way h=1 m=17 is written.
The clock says h=11 m=7
